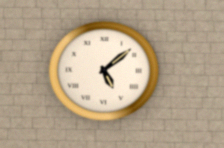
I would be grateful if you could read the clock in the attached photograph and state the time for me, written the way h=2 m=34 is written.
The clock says h=5 m=8
